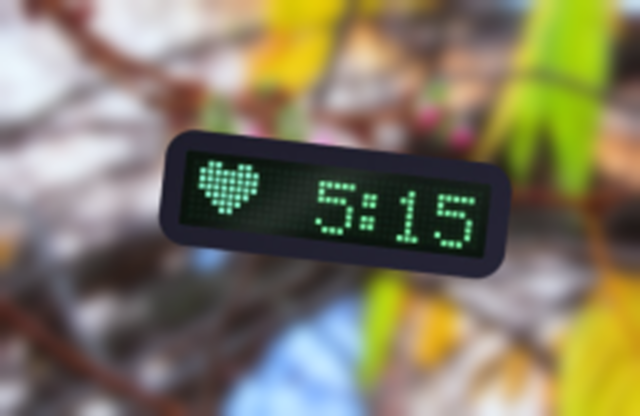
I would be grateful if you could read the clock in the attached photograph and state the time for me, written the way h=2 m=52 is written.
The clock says h=5 m=15
